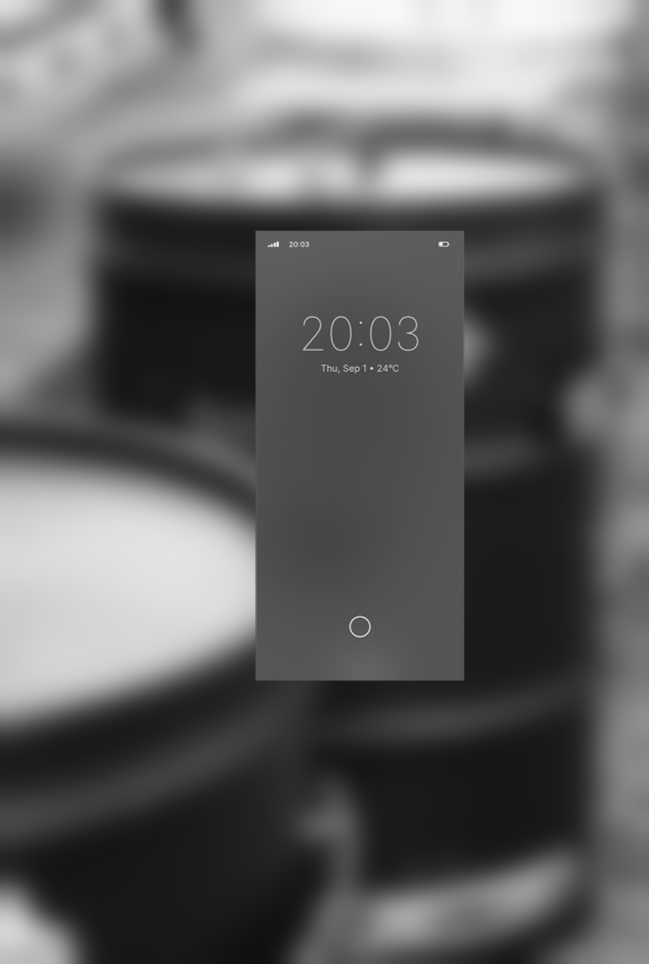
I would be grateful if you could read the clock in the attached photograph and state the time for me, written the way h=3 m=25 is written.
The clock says h=20 m=3
